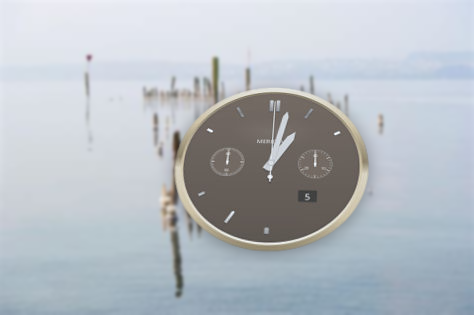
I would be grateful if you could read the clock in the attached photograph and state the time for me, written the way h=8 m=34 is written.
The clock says h=1 m=2
